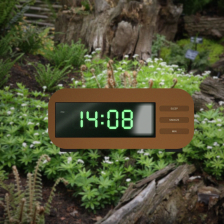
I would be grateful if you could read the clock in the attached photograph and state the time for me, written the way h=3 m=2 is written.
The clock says h=14 m=8
